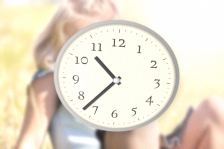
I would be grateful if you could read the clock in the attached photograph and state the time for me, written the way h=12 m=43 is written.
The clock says h=10 m=37
